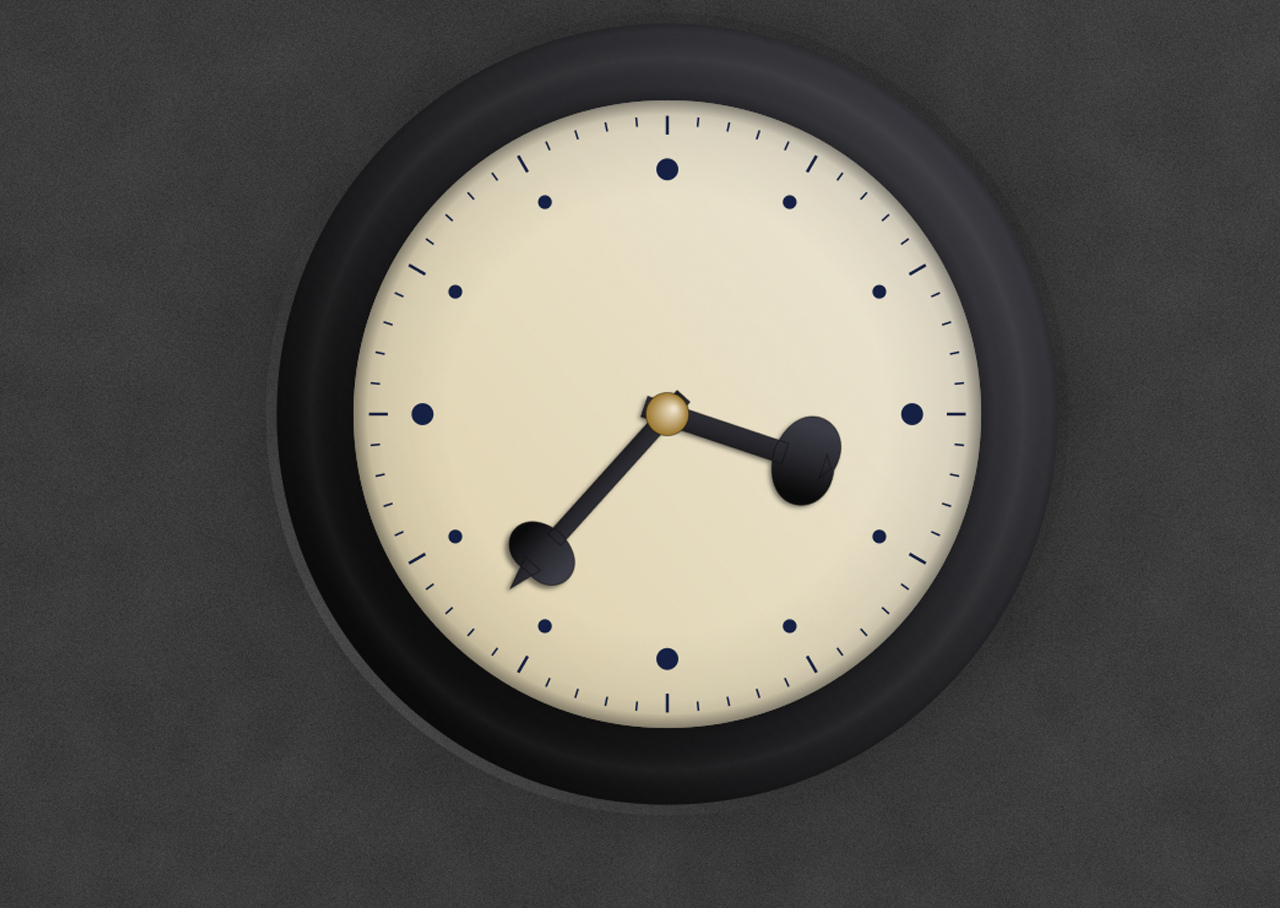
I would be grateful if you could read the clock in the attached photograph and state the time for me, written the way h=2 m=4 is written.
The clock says h=3 m=37
